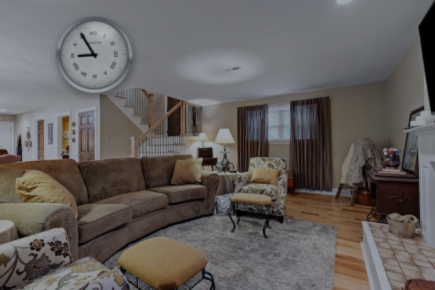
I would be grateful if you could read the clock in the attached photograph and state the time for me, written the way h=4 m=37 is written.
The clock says h=8 m=55
